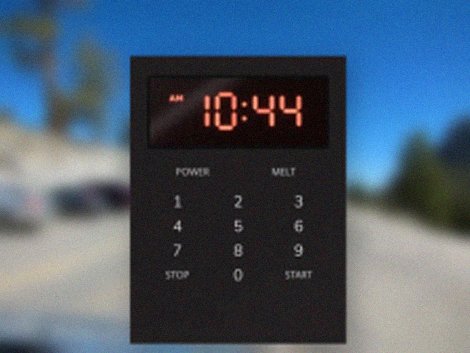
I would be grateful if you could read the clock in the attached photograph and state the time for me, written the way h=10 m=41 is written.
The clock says h=10 m=44
